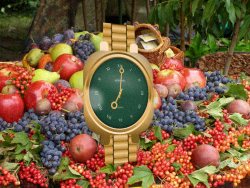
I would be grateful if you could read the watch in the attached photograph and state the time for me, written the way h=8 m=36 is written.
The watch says h=7 m=1
